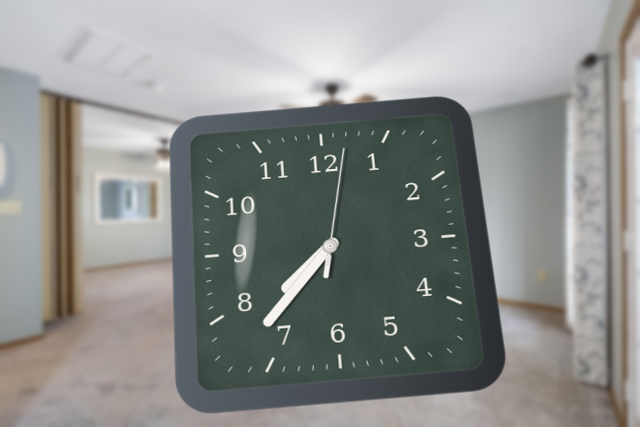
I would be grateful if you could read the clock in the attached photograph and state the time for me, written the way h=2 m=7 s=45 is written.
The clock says h=7 m=37 s=2
